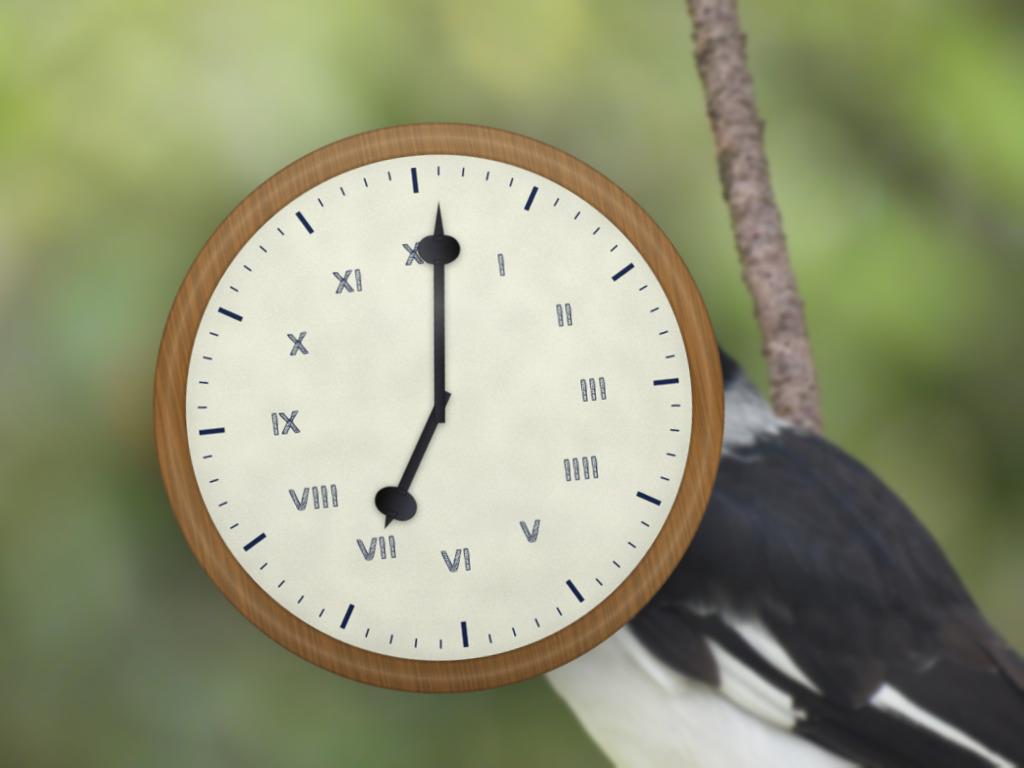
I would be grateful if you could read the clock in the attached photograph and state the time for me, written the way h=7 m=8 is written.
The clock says h=7 m=1
